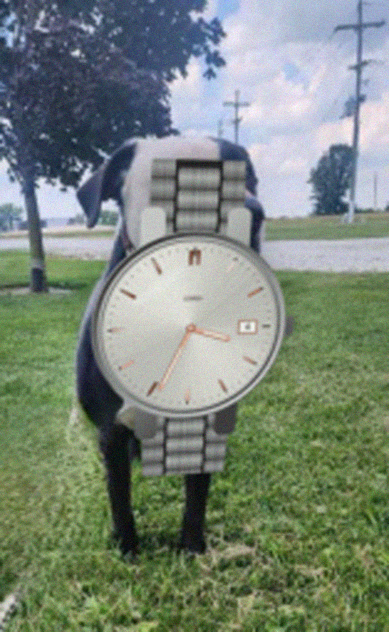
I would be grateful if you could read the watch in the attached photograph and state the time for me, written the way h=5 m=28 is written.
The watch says h=3 m=34
